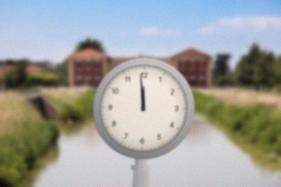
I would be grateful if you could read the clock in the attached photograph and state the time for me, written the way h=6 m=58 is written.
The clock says h=11 m=59
